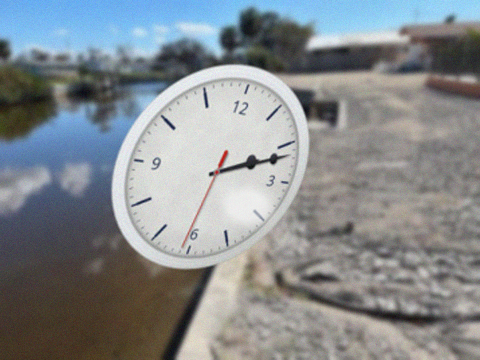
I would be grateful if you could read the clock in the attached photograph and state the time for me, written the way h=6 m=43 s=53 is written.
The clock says h=2 m=11 s=31
